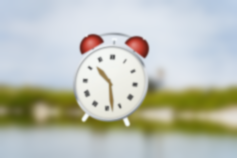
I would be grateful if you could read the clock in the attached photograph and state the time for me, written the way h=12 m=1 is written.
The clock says h=10 m=28
